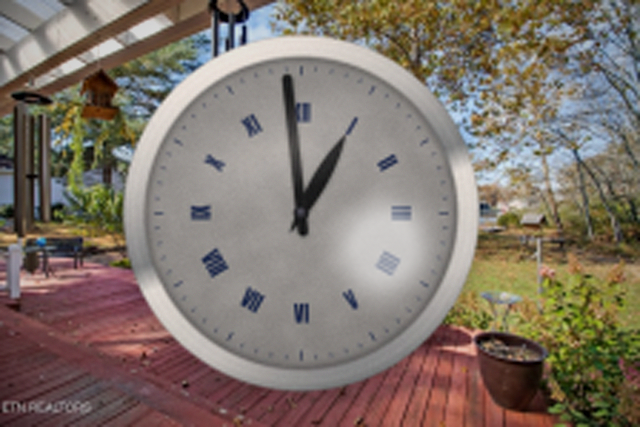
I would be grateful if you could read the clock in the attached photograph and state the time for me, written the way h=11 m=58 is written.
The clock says h=12 m=59
